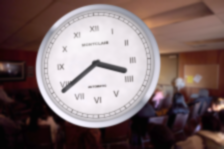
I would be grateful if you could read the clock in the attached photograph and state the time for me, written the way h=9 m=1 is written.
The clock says h=3 m=39
